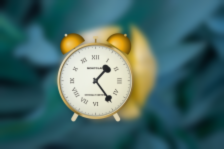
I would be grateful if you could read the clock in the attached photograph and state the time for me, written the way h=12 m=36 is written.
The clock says h=1 m=24
